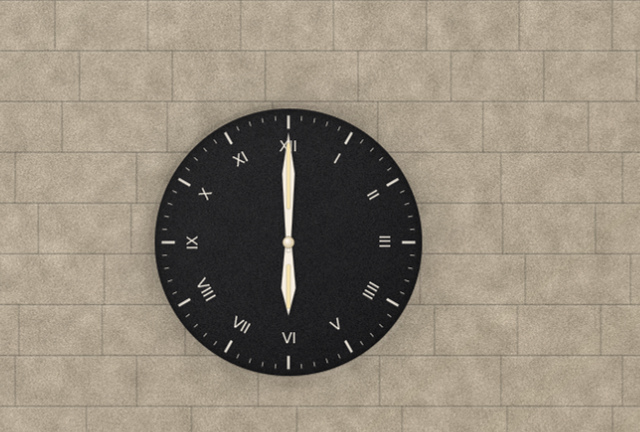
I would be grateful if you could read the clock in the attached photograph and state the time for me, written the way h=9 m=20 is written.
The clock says h=6 m=0
